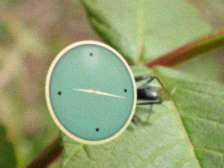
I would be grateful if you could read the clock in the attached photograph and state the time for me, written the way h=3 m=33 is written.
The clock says h=9 m=17
